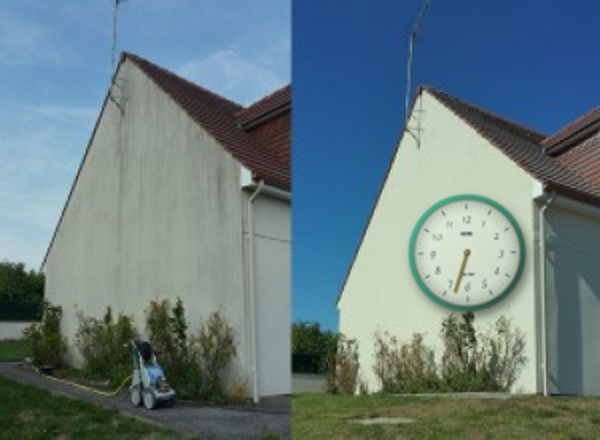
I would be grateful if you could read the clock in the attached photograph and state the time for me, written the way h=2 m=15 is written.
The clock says h=6 m=33
